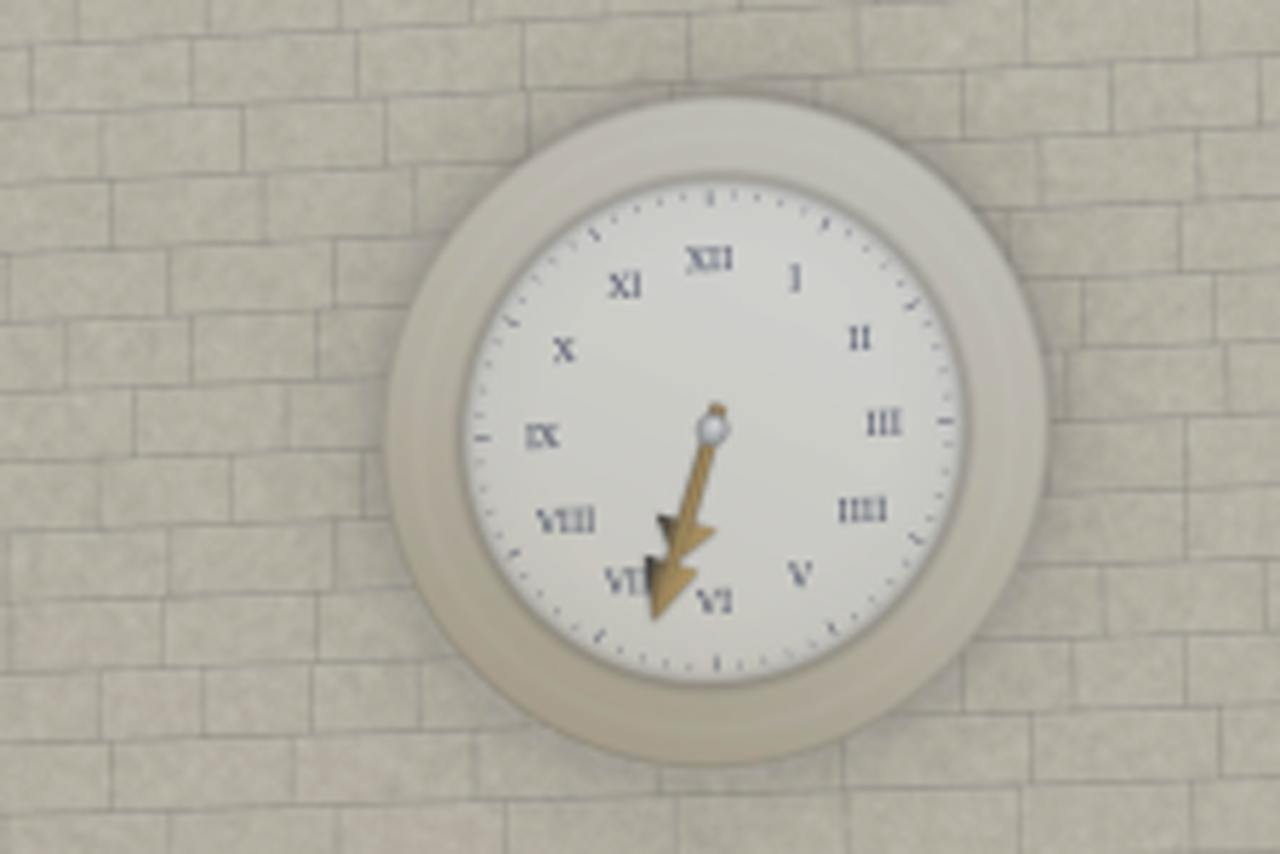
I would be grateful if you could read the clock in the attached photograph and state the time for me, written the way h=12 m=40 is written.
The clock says h=6 m=33
